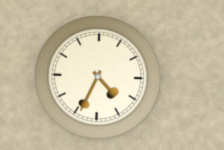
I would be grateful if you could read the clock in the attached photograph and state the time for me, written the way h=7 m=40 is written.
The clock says h=4 m=34
